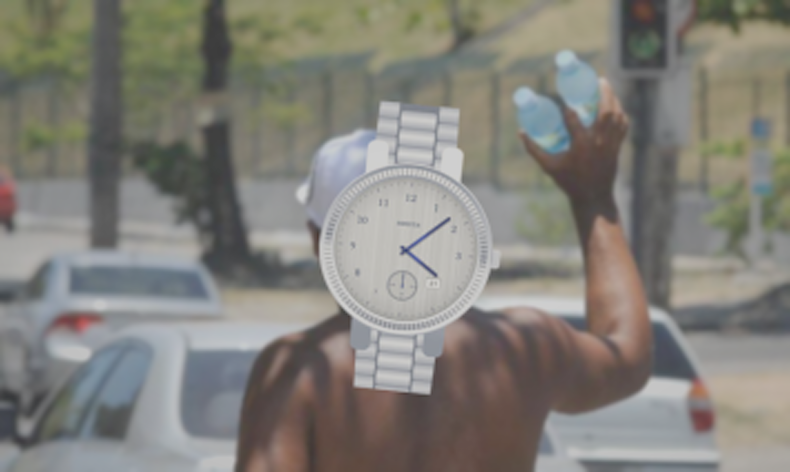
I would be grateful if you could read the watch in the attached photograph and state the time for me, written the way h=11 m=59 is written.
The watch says h=4 m=8
